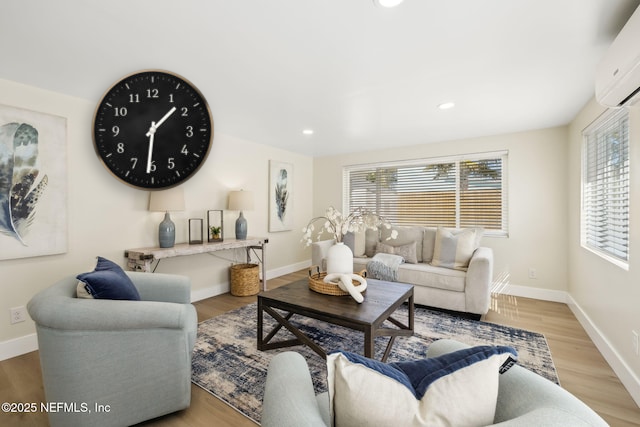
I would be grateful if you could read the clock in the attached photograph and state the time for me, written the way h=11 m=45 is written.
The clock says h=1 m=31
